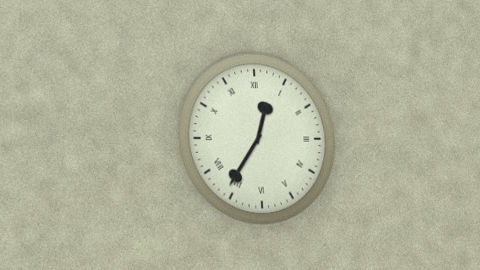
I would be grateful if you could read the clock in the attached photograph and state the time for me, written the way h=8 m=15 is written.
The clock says h=12 m=36
